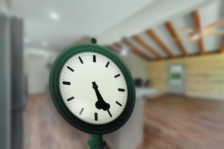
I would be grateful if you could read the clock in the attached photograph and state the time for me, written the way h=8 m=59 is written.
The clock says h=5 m=25
